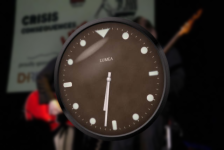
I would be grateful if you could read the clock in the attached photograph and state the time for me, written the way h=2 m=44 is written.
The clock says h=6 m=32
